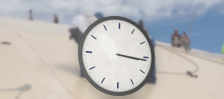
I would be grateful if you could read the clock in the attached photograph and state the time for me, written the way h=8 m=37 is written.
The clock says h=3 m=16
